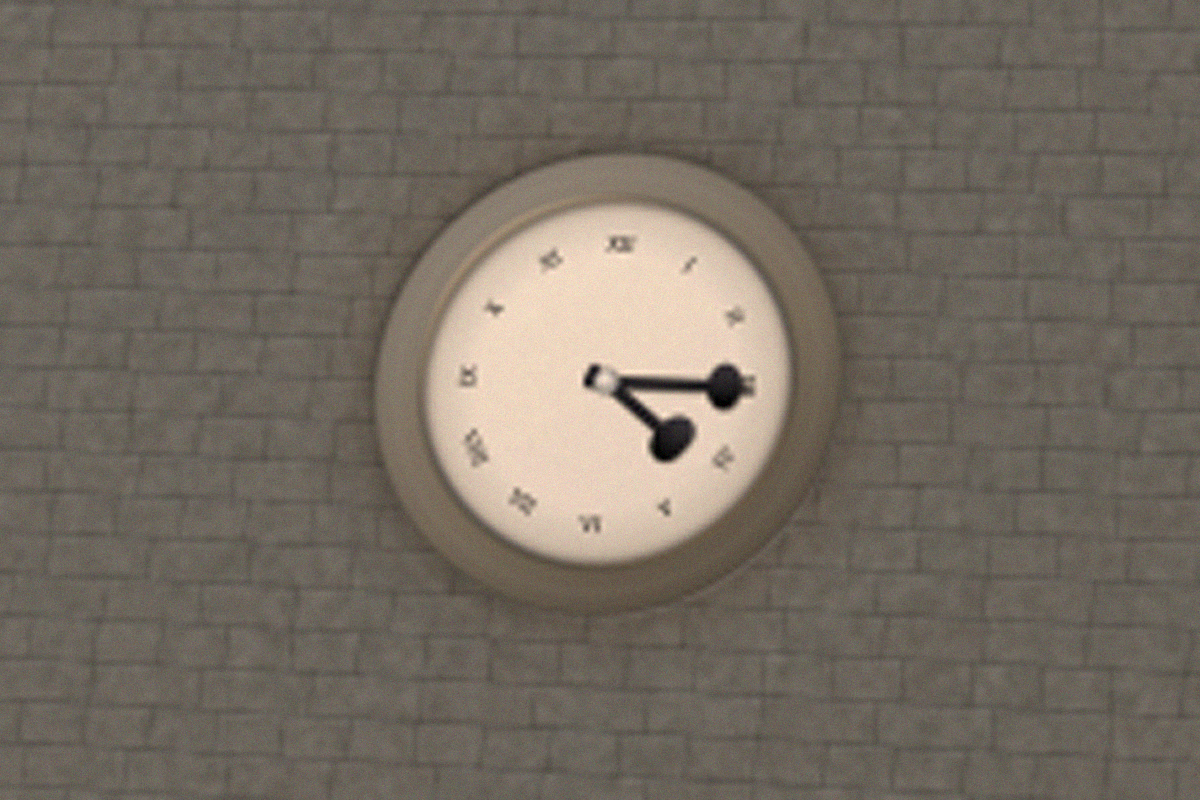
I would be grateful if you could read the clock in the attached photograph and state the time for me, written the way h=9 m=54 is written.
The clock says h=4 m=15
